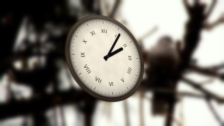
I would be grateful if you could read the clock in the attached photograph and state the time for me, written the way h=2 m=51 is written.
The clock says h=2 m=6
